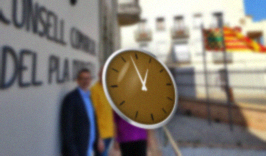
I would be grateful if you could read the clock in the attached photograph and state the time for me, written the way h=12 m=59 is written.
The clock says h=12 m=58
